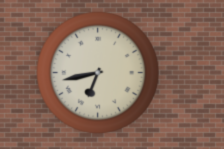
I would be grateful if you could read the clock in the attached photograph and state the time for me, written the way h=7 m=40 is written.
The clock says h=6 m=43
